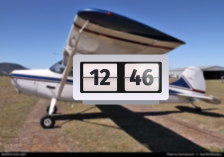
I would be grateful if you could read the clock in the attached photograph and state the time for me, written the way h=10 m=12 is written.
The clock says h=12 m=46
